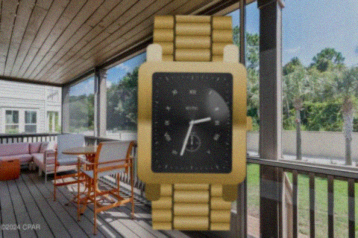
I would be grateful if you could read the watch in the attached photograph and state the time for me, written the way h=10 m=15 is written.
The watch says h=2 m=33
